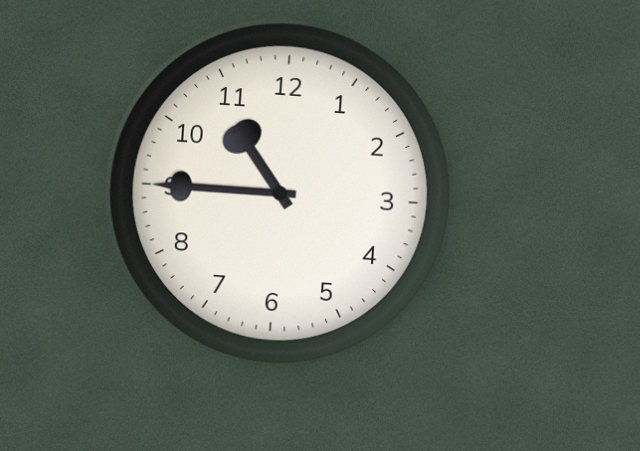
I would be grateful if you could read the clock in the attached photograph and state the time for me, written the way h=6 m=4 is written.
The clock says h=10 m=45
